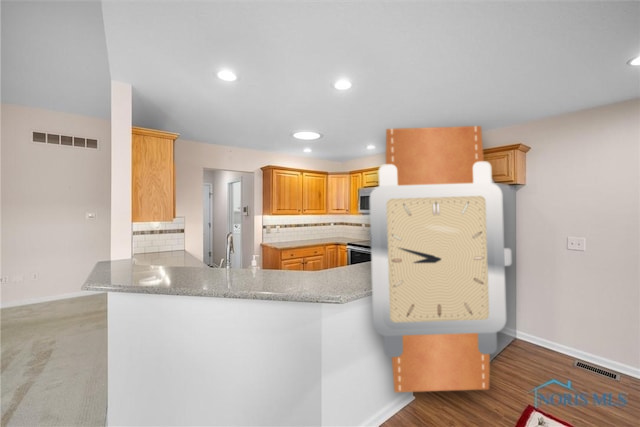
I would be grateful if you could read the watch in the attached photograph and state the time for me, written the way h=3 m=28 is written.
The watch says h=8 m=48
